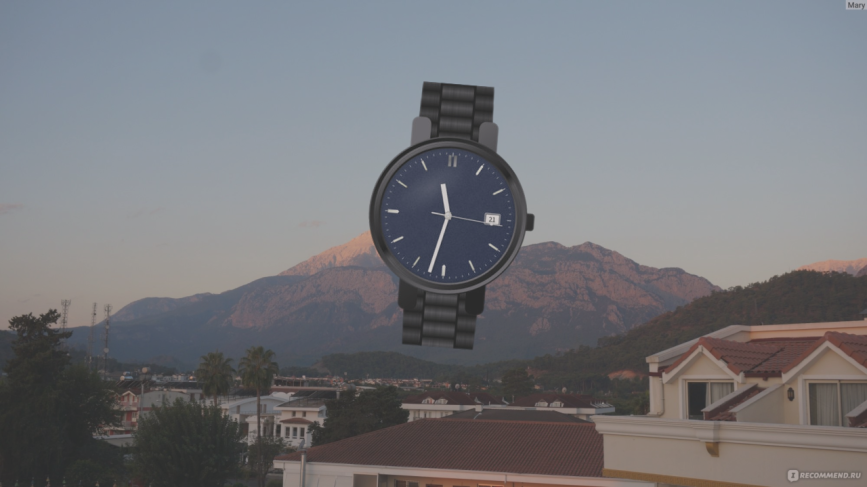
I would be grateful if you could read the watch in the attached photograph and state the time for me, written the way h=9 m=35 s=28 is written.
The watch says h=11 m=32 s=16
